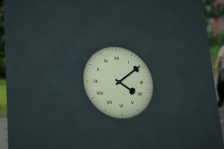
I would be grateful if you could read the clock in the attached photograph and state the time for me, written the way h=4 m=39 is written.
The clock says h=4 m=9
